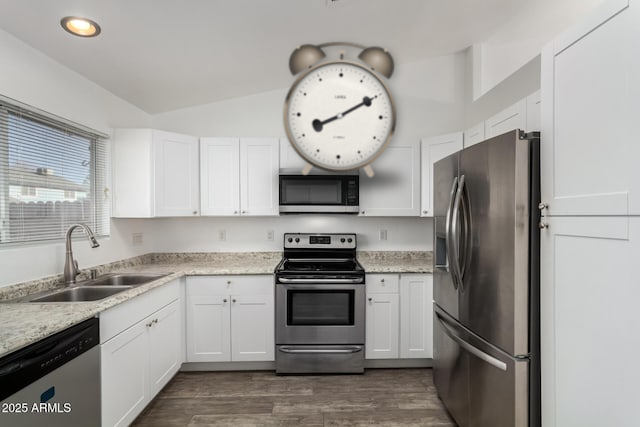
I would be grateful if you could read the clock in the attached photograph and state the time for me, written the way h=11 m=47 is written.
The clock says h=8 m=10
